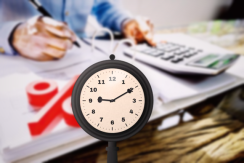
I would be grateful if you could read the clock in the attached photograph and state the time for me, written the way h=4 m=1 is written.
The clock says h=9 m=10
